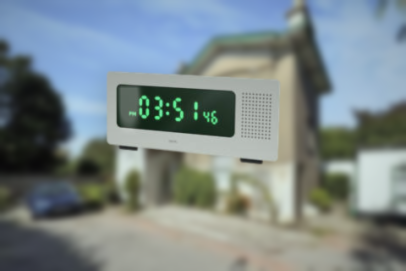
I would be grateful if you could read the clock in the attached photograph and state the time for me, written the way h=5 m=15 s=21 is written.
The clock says h=3 m=51 s=46
